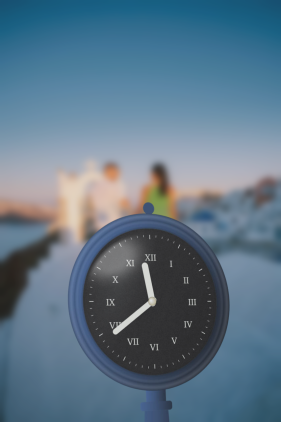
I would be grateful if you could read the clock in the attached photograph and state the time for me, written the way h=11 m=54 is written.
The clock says h=11 m=39
